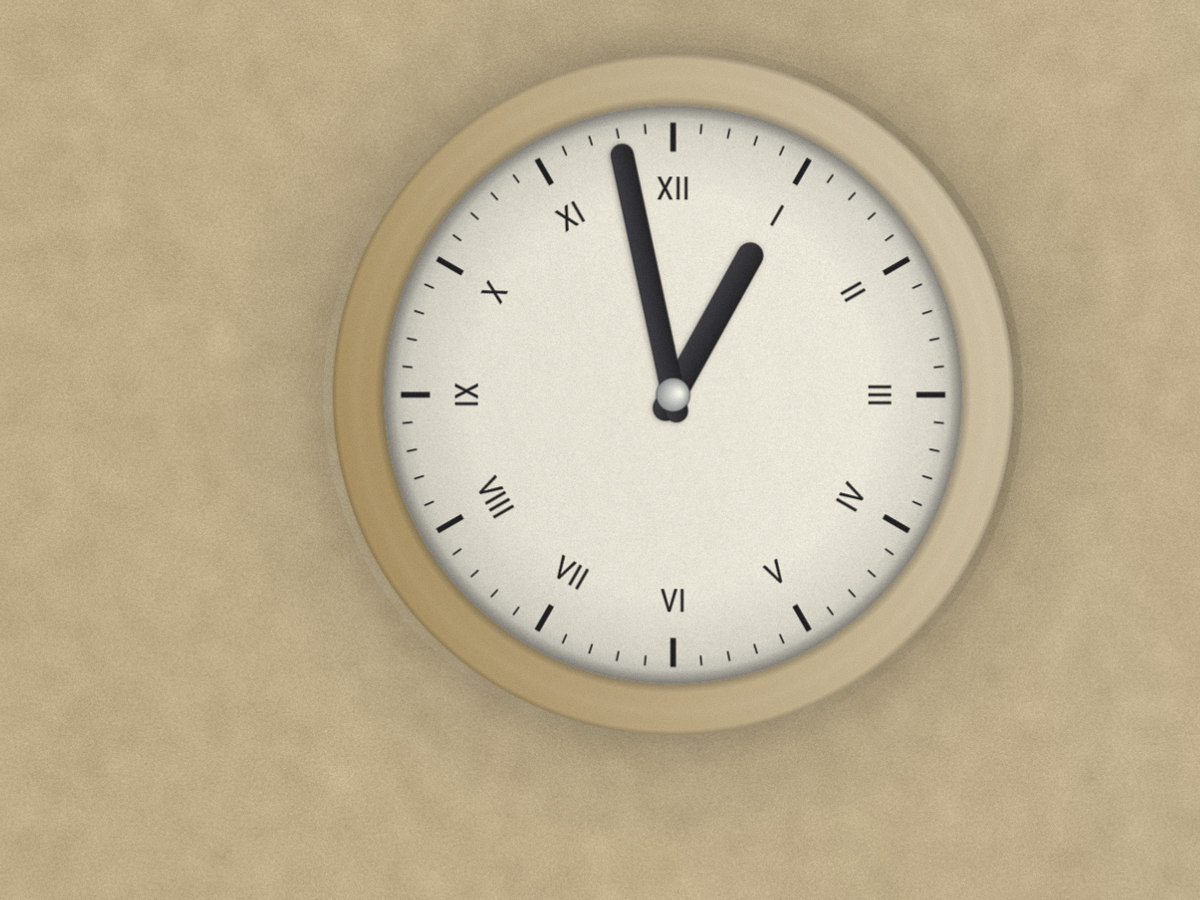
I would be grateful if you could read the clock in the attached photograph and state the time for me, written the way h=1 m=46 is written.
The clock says h=12 m=58
